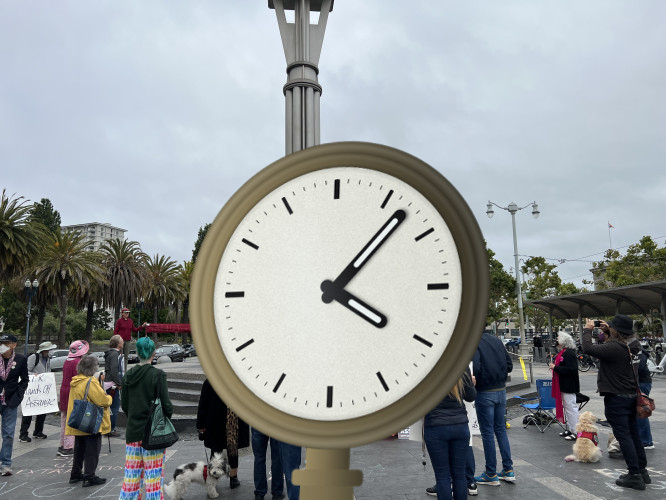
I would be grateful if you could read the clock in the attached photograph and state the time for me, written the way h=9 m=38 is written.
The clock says h=4 m=7
